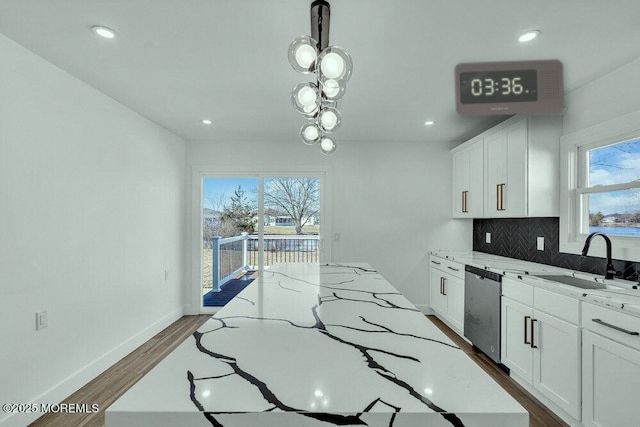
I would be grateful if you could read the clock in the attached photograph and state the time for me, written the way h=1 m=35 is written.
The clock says h=3 m=36
